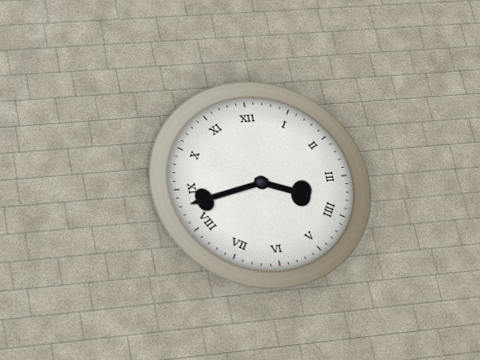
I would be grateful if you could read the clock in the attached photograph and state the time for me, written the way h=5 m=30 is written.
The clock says h=3 m=43
